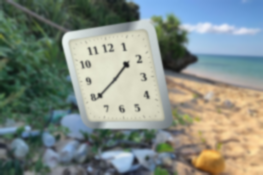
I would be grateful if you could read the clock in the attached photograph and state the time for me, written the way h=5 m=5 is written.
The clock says h=1 m=39
